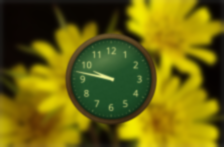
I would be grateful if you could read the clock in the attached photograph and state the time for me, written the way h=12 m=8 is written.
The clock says h=9 m=47
